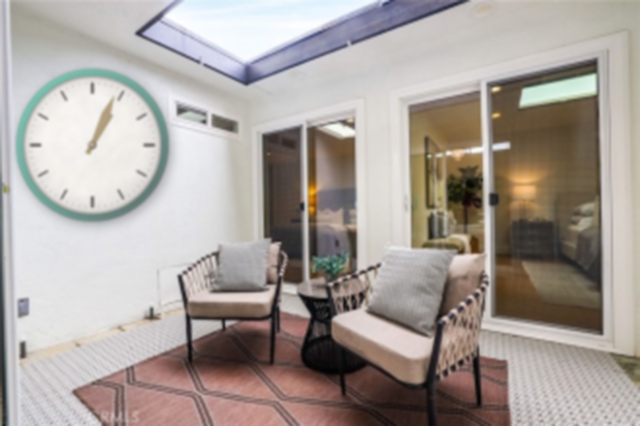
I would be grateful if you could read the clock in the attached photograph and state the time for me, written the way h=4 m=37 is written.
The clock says h=1 m=4
